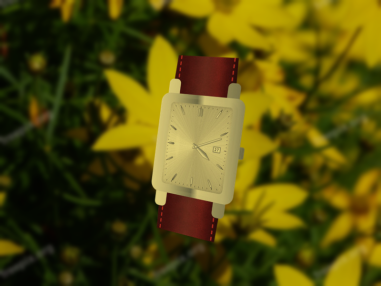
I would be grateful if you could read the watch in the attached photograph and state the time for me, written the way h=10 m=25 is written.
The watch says h=4 m=11
